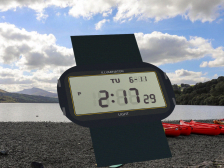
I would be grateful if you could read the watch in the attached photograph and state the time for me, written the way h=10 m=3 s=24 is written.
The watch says h=2 m=17 s=29
